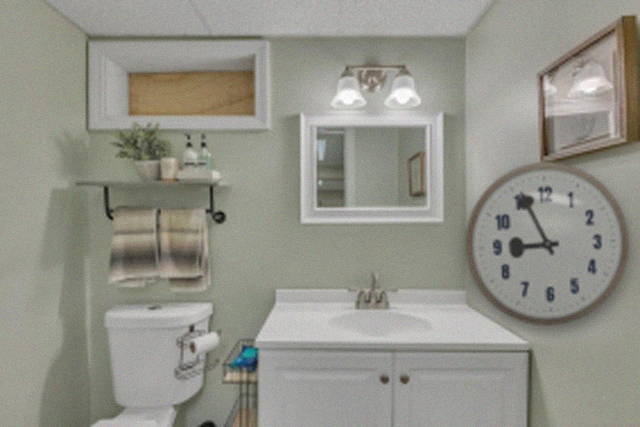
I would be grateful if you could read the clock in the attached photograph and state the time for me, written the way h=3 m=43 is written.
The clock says h=8 m=56
